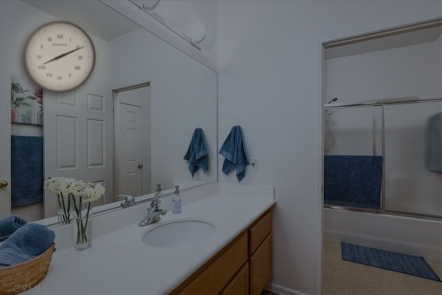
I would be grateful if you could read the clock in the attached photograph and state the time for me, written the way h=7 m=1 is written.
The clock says h=8 m=11
